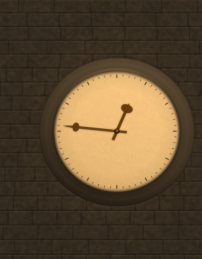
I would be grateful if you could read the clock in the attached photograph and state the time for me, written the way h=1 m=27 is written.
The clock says h=12 m=46
